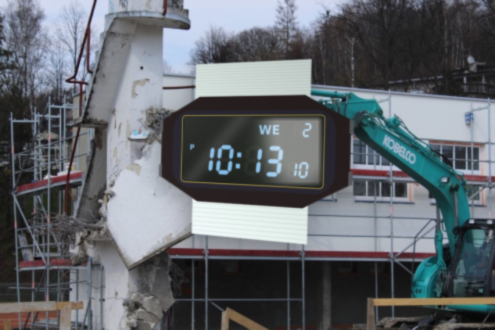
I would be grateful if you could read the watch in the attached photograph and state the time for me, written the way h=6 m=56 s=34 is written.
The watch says h=10 m=13 s=10
